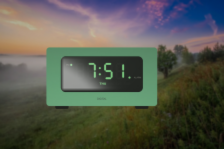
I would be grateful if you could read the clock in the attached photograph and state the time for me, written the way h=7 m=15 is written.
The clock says h=7 m=51
